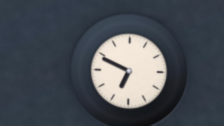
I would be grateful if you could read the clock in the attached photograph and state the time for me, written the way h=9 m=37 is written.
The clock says h=6 m=49
